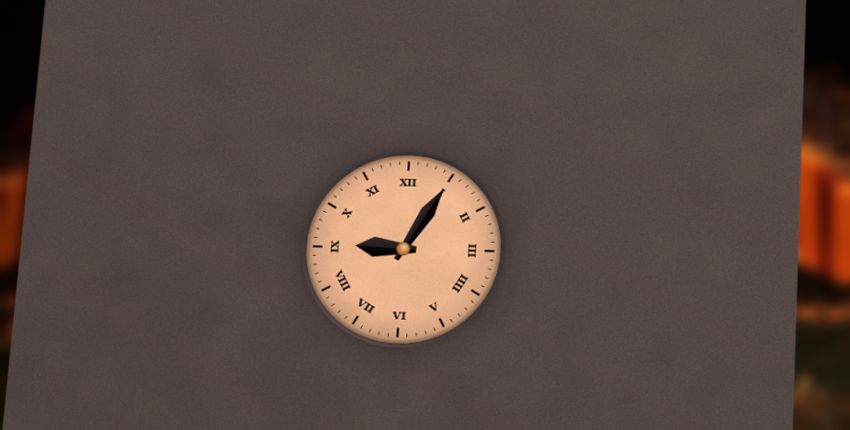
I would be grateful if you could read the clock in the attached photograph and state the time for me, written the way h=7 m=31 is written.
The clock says h=9 m=5
